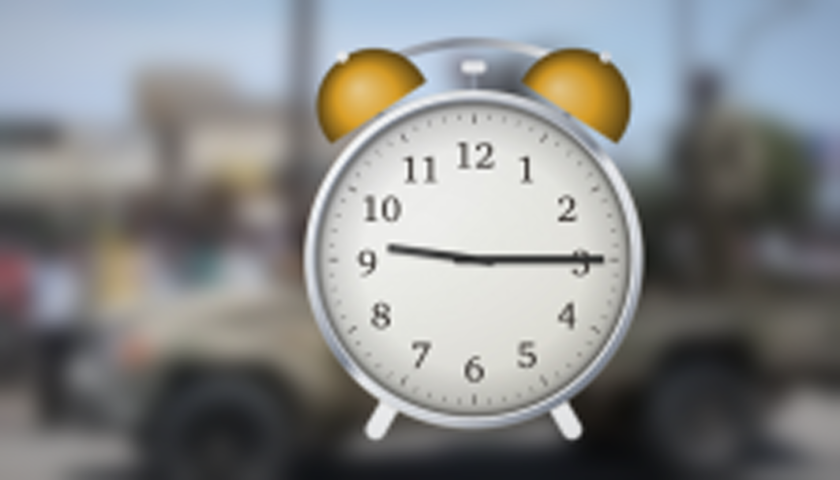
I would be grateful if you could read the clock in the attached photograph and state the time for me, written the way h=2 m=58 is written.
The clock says h=9 m=15
